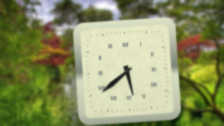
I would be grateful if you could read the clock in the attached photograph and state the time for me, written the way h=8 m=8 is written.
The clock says h=5 m=39
